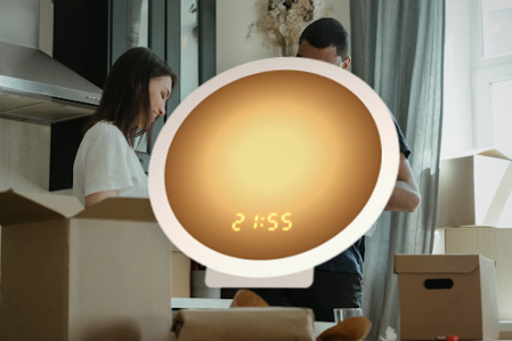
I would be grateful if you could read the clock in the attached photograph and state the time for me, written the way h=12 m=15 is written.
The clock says h=21 m=55
